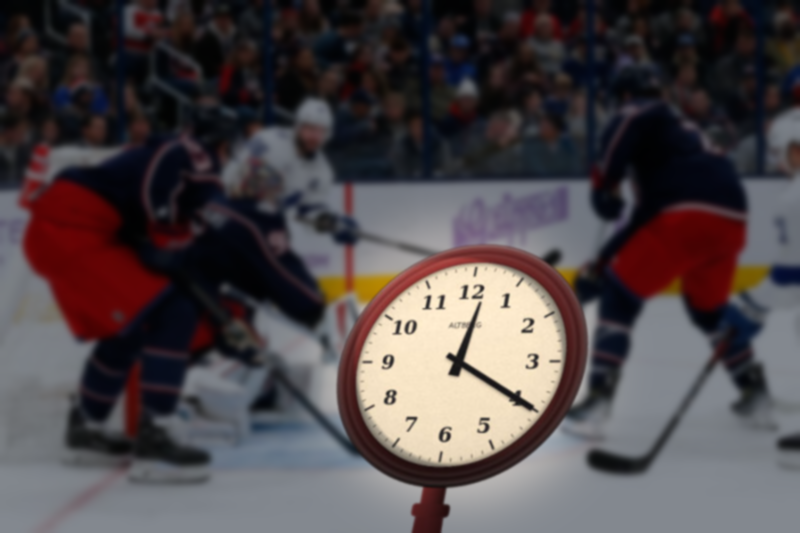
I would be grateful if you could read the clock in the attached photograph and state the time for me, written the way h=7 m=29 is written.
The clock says h=12 m=20
